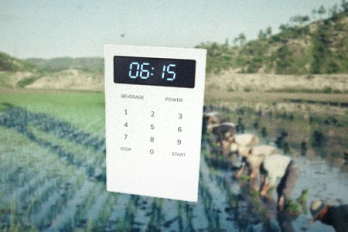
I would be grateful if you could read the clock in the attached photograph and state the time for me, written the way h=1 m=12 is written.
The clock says h=6 m=15
